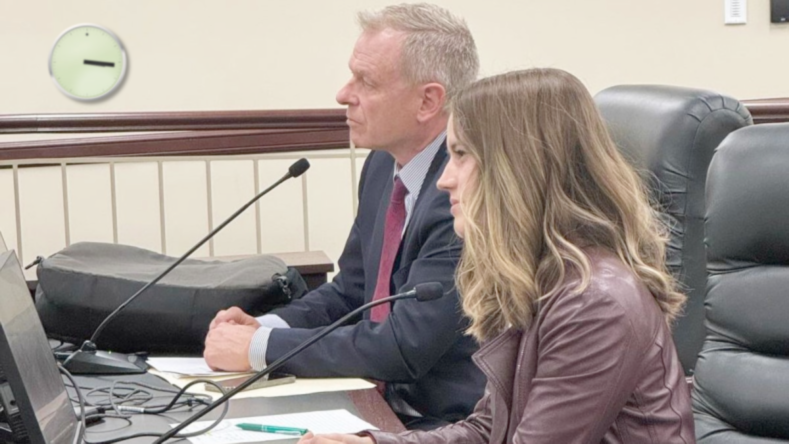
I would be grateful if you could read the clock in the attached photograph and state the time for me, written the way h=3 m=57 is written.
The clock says h=3 m=16
